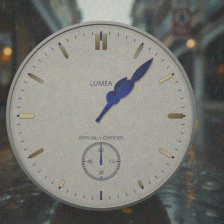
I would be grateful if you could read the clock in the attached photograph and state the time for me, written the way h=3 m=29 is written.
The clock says h=1 m=7
